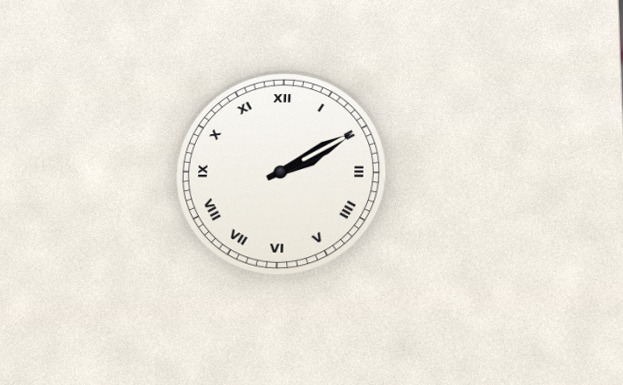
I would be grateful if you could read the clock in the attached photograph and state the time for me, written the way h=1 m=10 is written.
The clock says h=2 m=10
